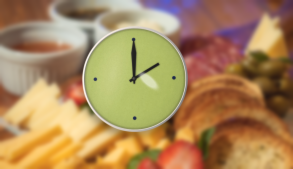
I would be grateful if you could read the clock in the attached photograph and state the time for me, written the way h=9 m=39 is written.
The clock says h=2 m=0
